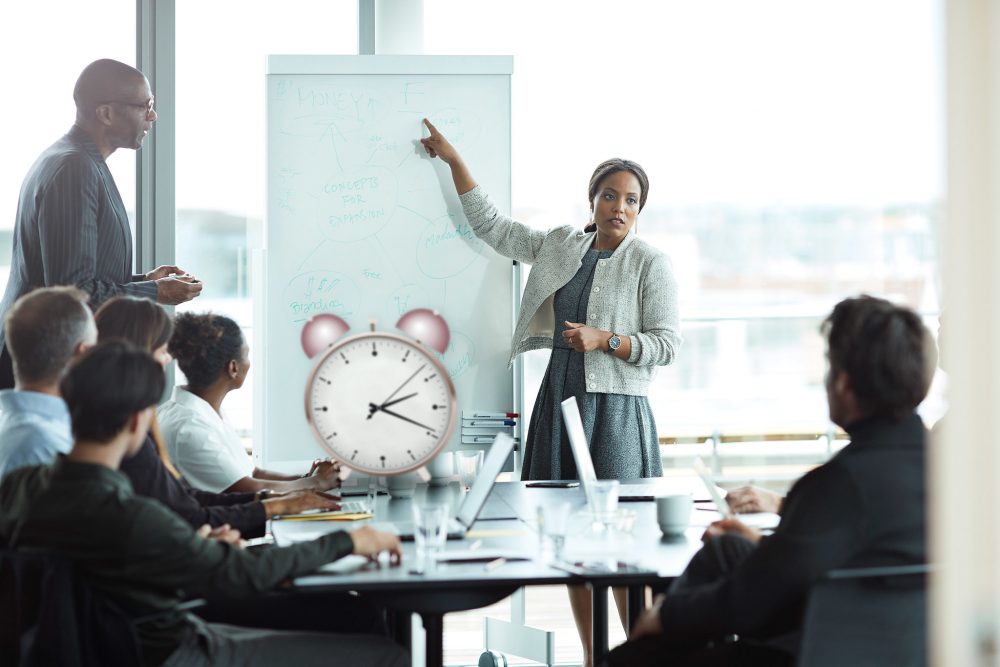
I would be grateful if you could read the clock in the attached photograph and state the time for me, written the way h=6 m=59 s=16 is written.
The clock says h=2 m=19 s=8
